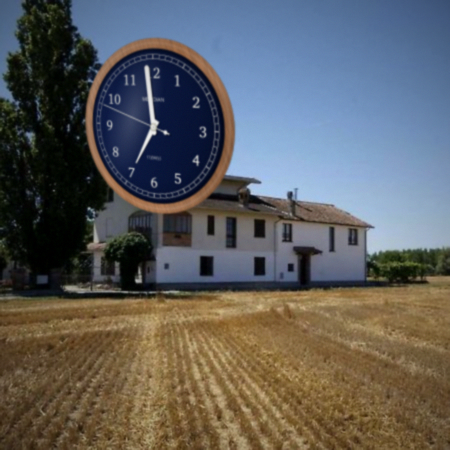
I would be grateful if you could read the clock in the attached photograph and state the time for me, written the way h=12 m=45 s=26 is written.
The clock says h=6 m=58 s=48
